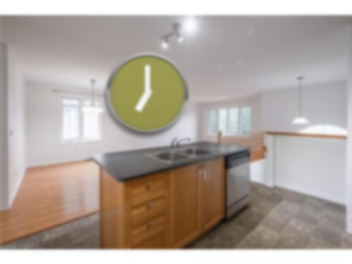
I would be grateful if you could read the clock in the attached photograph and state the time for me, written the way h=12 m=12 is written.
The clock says h=7 m=0
